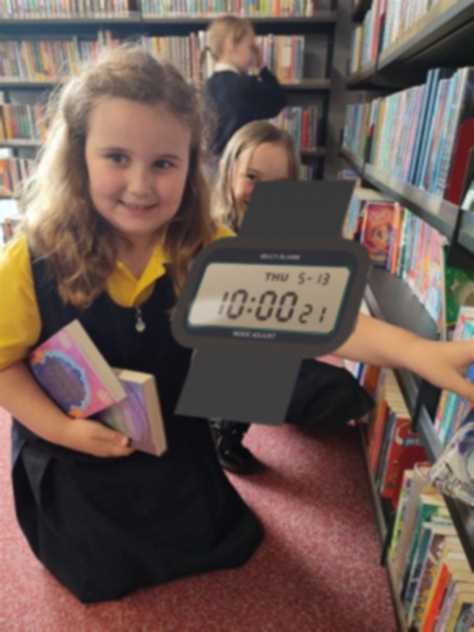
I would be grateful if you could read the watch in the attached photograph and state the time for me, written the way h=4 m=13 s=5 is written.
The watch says h=10 m=0 s=21
